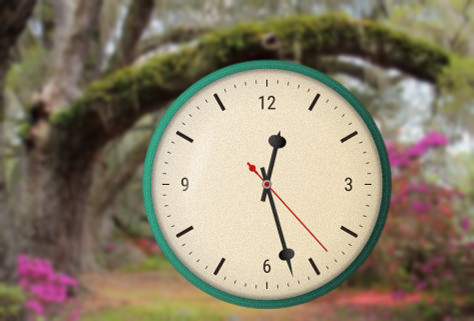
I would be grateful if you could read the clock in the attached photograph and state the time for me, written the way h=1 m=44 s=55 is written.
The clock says h=12 m=27 s=23
